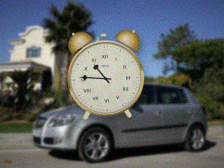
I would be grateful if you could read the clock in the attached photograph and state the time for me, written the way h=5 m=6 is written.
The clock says h=10 m=46
